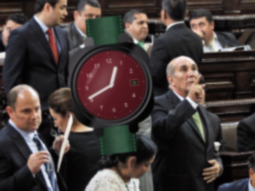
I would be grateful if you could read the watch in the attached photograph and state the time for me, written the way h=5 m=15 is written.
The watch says h=12 m=41
